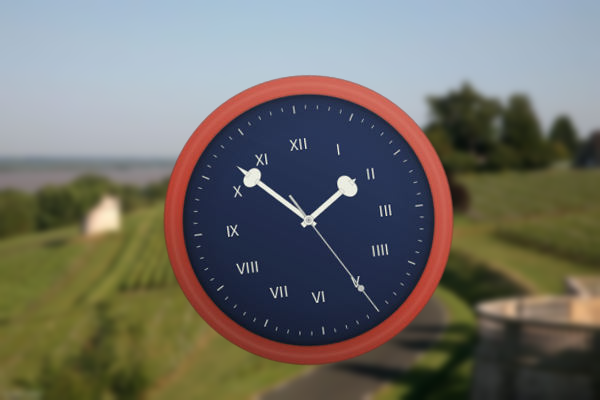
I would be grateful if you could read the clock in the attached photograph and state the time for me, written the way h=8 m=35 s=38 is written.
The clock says h=1 m=52 s=25
